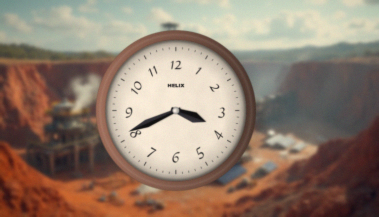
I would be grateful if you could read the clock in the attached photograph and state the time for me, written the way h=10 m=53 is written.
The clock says h=3 m=41
